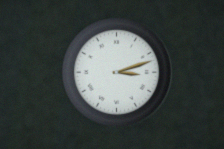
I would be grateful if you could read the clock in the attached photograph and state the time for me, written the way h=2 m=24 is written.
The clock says h=3 m=12
